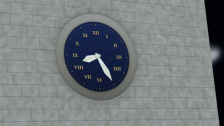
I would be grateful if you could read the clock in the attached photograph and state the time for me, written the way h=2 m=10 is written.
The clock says h=8 m=25
